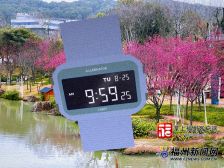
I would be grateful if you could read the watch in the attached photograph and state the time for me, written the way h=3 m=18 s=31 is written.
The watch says h=9 m=59 s=25
